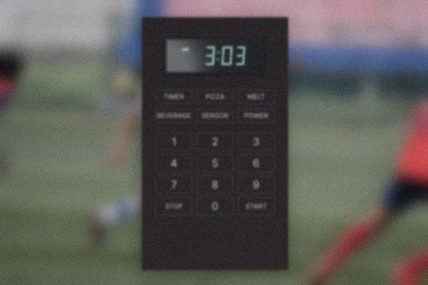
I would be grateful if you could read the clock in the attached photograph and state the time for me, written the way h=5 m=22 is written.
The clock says h=3 m=3
